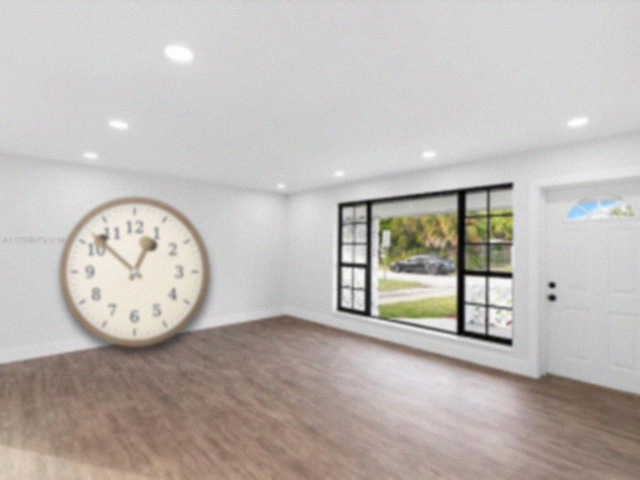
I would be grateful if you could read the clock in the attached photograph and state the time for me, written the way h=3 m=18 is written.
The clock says h=12 m=52
